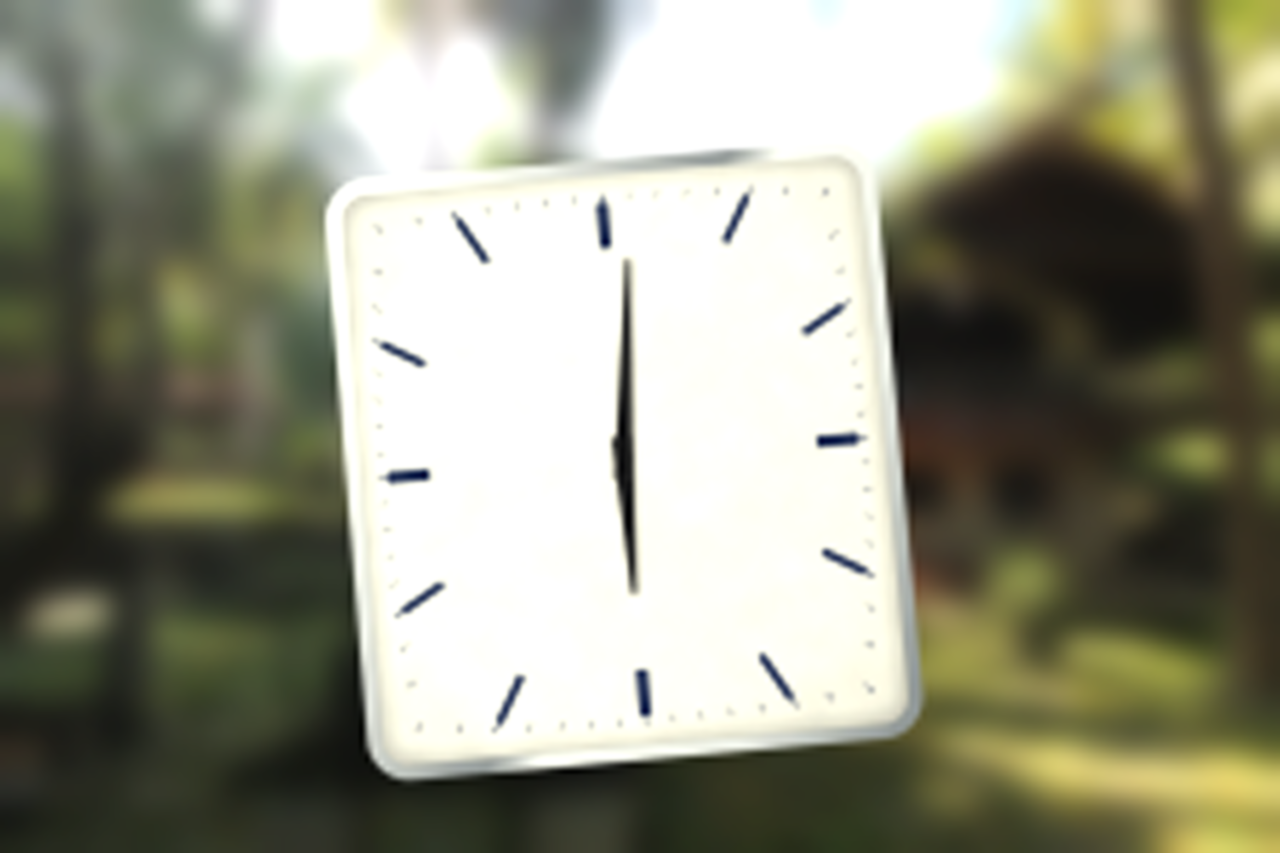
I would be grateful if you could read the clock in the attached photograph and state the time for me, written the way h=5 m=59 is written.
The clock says h=6 m=1
